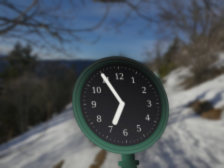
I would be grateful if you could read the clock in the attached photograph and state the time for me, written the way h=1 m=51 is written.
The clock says h=6 m=55
